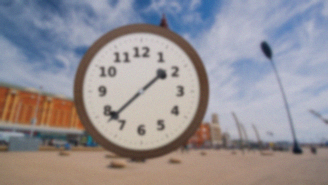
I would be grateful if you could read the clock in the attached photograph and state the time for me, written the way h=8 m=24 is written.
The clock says h=1 m=38
